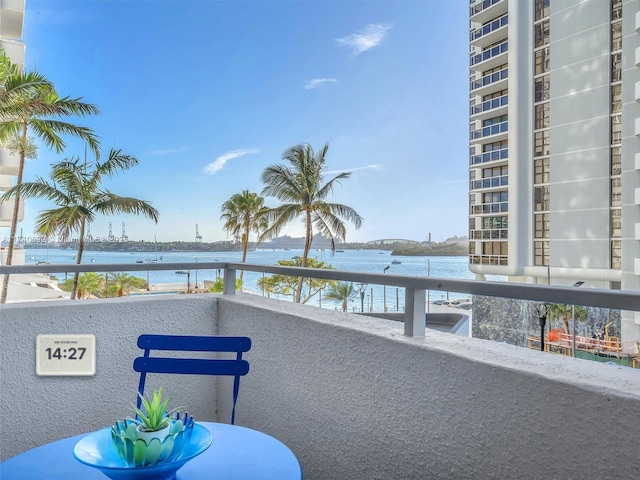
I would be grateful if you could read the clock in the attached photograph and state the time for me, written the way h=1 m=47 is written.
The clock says h=14 m=27
